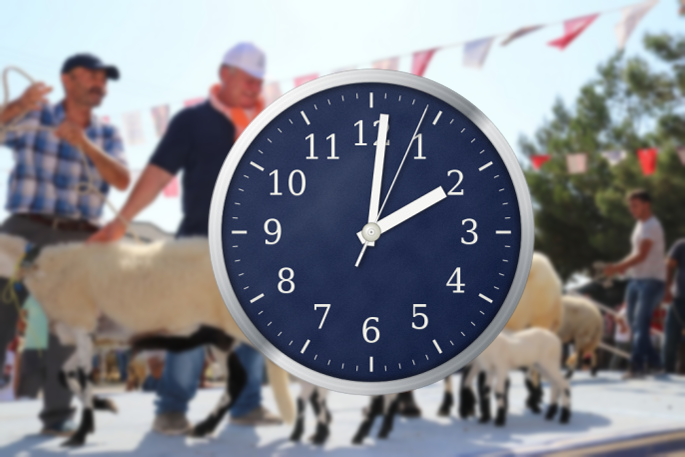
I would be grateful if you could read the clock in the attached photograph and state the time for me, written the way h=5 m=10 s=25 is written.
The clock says h=2 m=1 s=4
